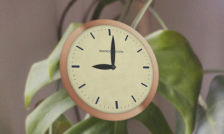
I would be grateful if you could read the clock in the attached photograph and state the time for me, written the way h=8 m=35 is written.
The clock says h=9 m=1
